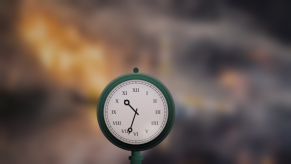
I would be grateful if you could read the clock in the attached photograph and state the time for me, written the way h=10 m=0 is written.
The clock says h=10 m=33
